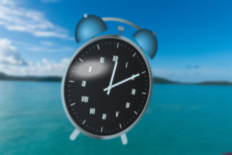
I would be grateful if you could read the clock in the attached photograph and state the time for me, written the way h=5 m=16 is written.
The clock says h=12 m=10
